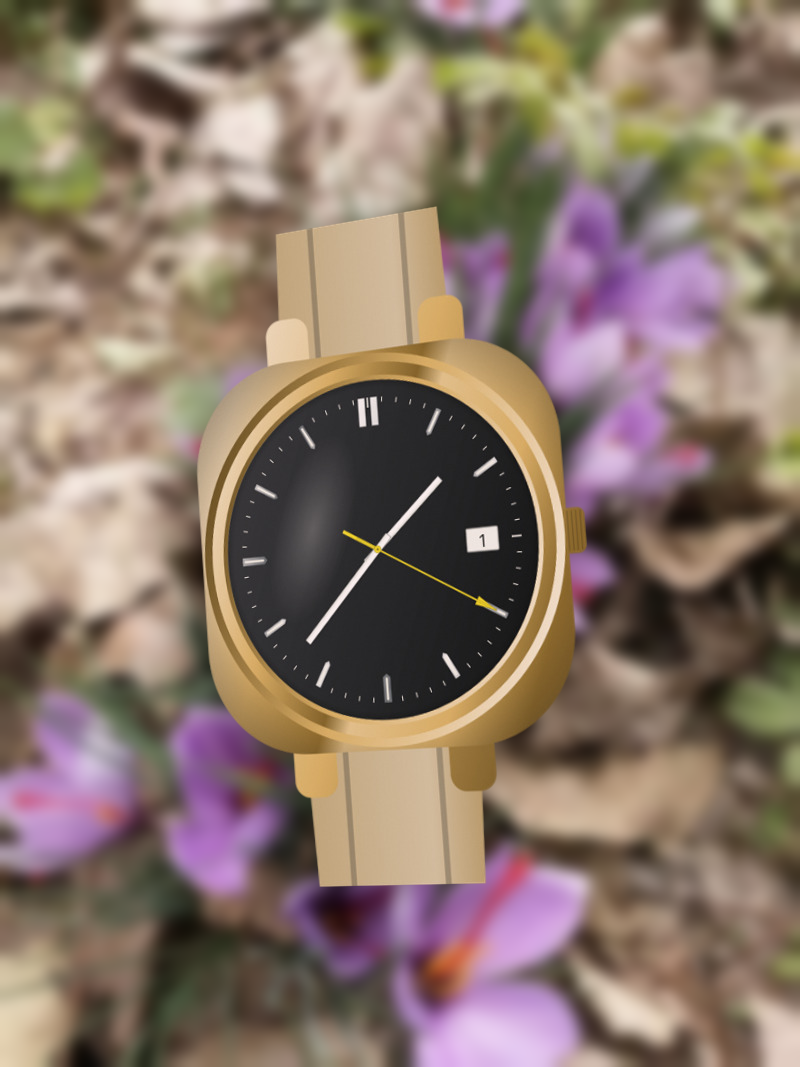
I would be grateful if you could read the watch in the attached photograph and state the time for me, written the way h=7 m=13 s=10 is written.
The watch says h=1 m=37 s=20
